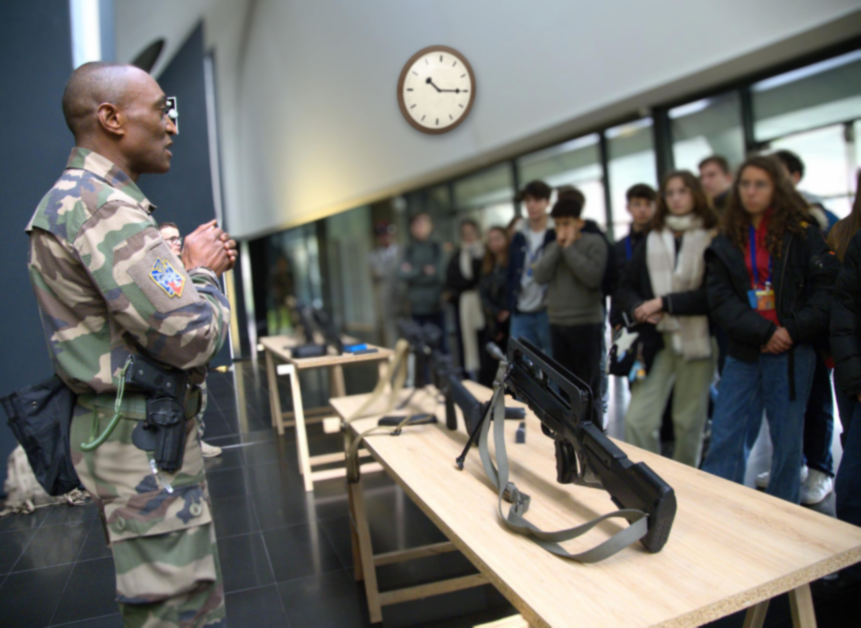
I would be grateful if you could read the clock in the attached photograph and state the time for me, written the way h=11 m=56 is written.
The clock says h=10 m=15
